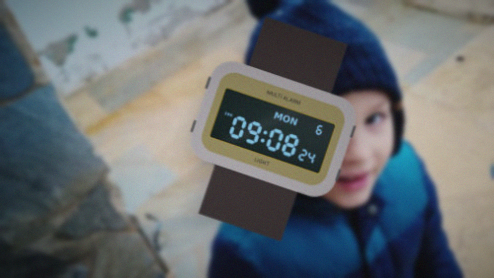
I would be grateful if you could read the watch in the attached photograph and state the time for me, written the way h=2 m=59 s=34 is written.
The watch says h=9 m=8 s=24
